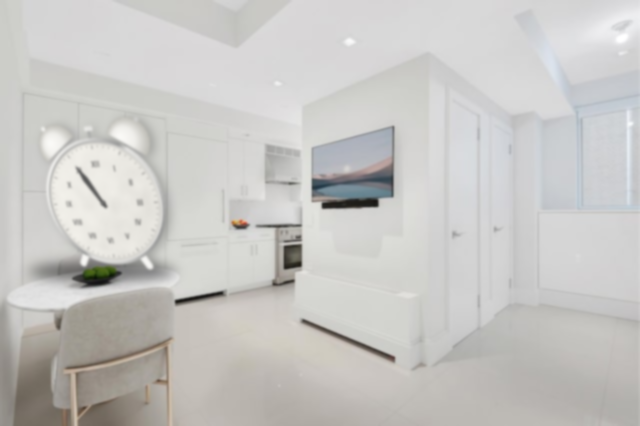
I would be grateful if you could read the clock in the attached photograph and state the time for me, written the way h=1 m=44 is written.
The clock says h=10 m=55
